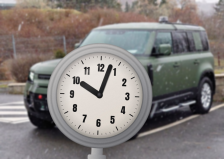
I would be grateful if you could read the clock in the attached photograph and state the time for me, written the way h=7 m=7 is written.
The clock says h=10 m=3
